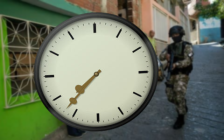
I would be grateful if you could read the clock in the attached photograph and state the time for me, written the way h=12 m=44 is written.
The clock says h=7 m=37
